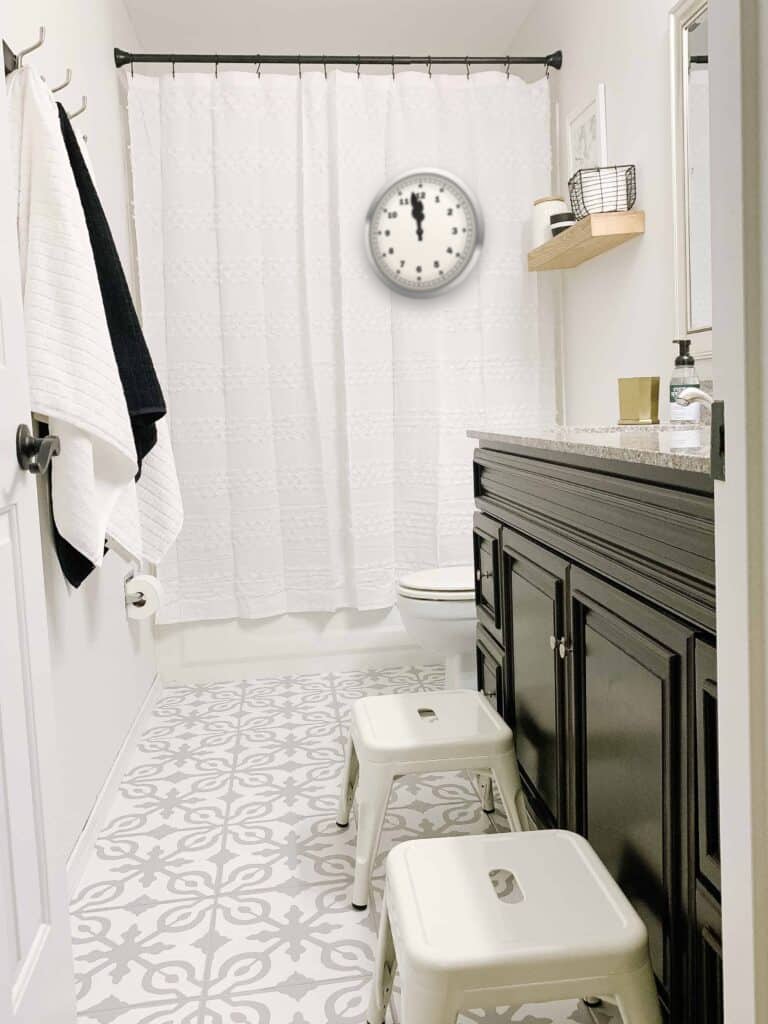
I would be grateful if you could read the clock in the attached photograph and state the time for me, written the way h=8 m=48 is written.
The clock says h=11 m=58
